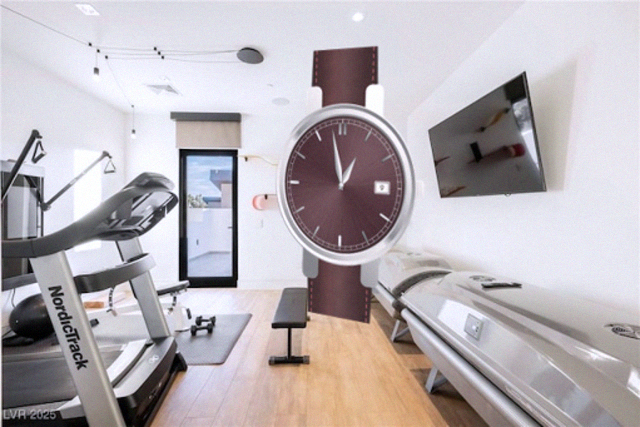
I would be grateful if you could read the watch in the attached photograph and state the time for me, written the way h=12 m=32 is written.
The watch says h=12 m=58
